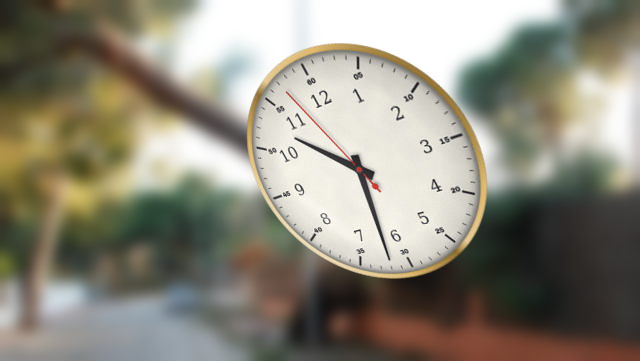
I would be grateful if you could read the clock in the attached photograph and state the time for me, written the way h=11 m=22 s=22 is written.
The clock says h=10 m=31 s=57
